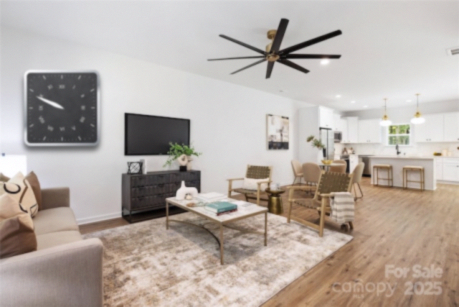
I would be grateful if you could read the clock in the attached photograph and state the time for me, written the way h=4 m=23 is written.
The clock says h=9 m=49
